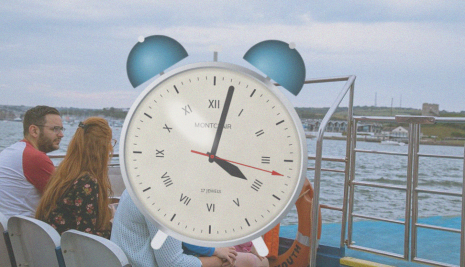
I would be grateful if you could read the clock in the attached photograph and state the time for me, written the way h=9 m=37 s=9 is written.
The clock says h=4 m=2 s=17
